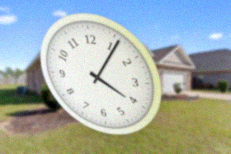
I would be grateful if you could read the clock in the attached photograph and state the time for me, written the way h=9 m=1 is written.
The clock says h=4 m=6
